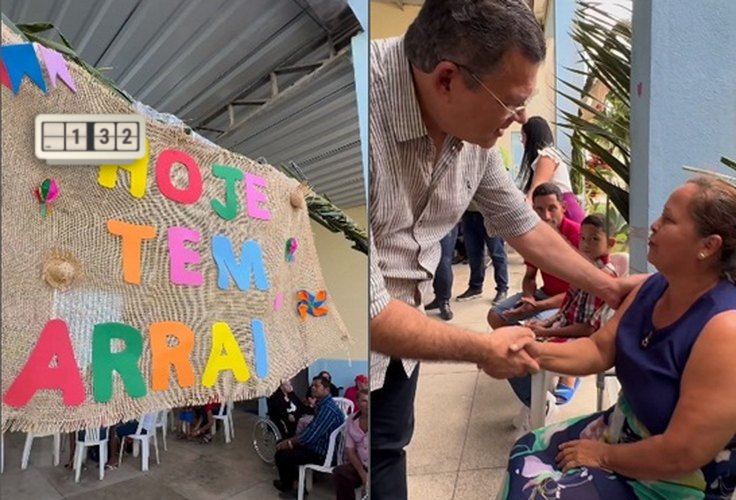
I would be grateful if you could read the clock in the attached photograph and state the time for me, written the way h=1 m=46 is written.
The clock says h=1 m=32
